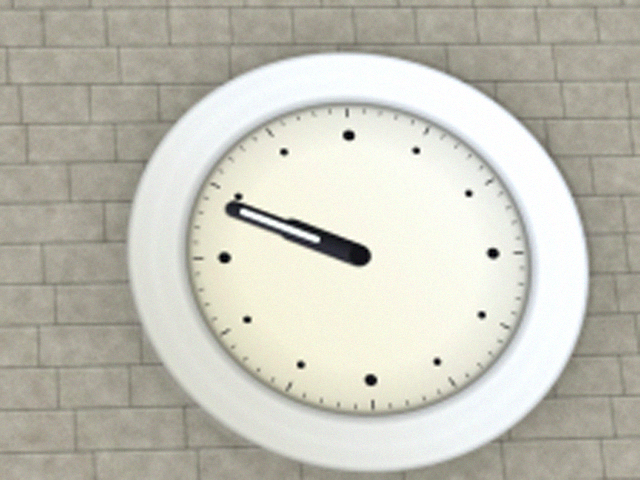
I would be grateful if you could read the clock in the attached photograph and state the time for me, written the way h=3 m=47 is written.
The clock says h=9 m=49
